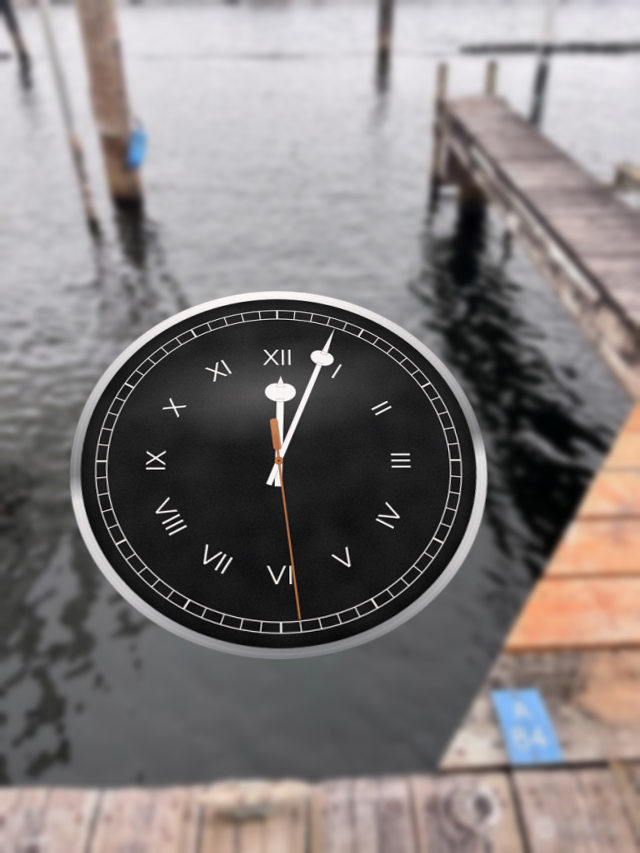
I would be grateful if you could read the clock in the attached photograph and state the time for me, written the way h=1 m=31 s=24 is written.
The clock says h=12 m=3 s=29
